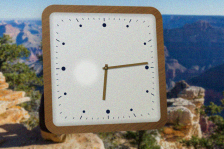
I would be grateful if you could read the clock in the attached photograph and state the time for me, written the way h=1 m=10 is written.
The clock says h=6 m=14
